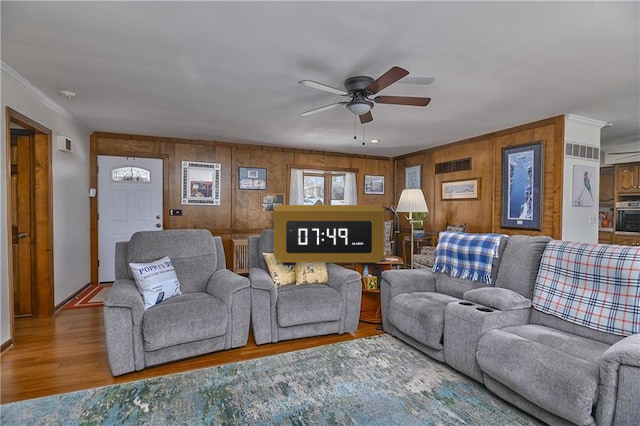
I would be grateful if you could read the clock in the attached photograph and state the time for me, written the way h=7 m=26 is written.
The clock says h=7 m=49
